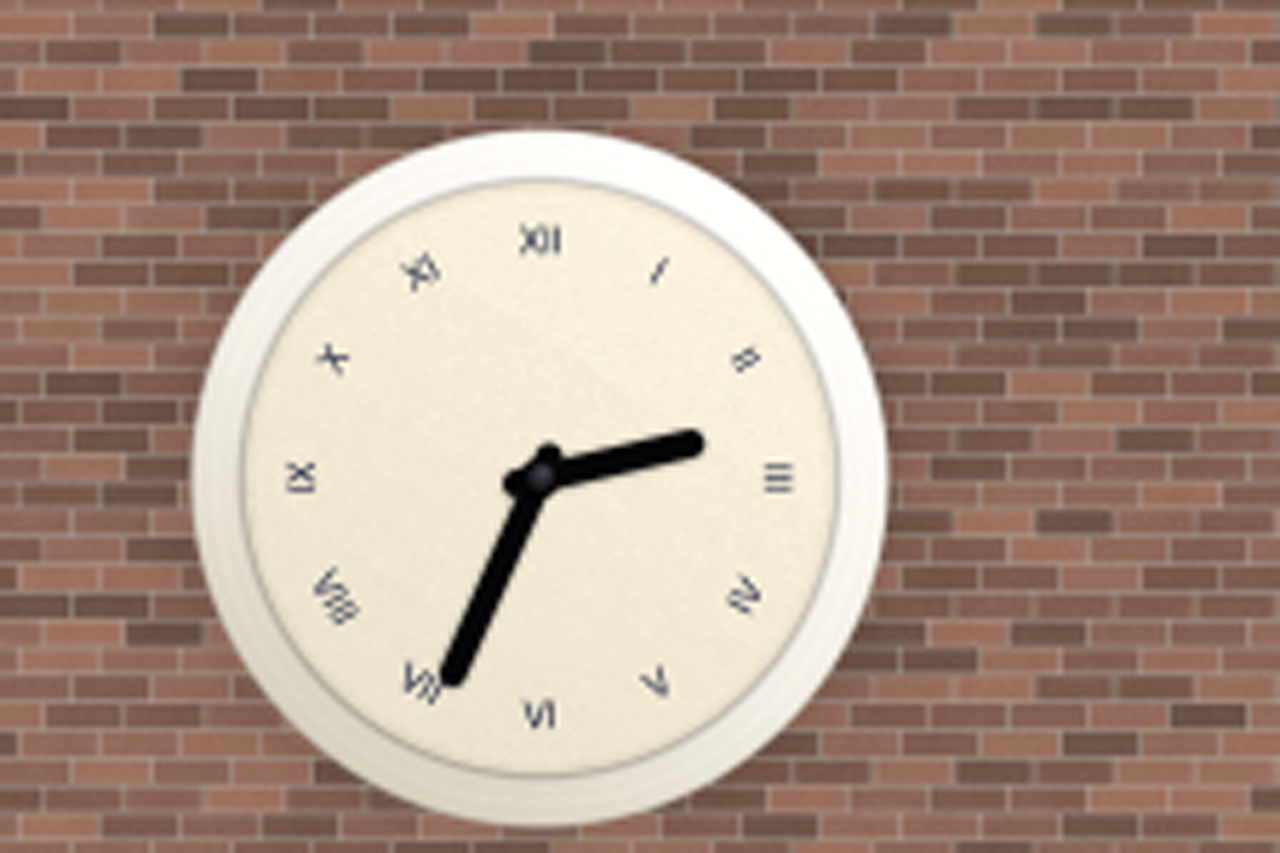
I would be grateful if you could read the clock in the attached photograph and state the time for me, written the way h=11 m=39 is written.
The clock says h=2 m=34
